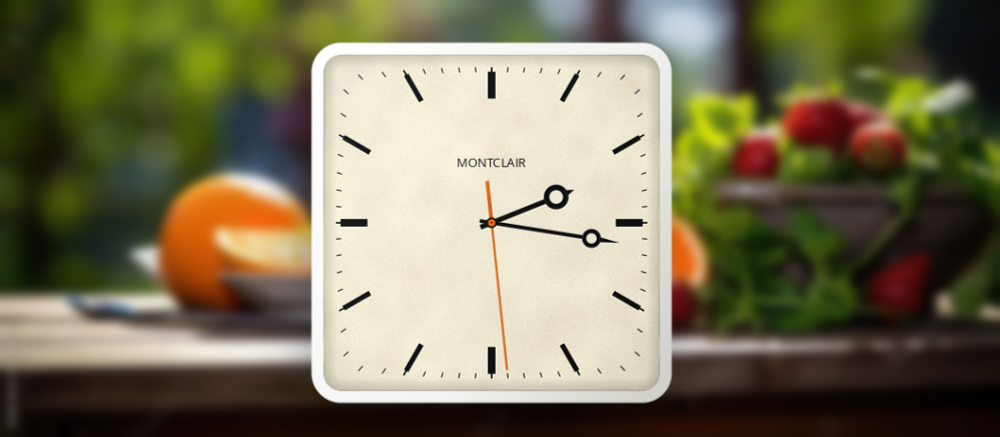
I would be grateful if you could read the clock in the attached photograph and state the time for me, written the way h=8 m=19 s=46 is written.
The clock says h=2 m=16 s=29
